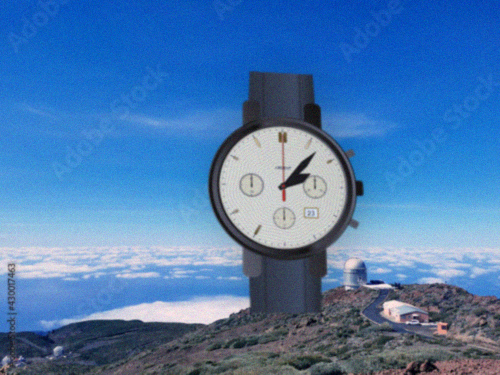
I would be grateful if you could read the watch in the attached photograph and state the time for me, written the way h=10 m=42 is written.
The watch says h=2 m=7
